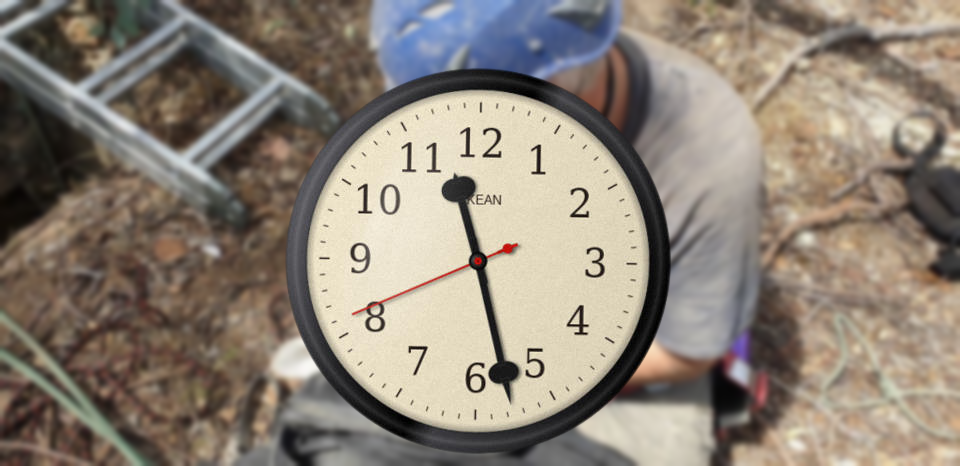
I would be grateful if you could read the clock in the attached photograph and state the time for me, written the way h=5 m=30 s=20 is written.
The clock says h=11 m=27 s=41
